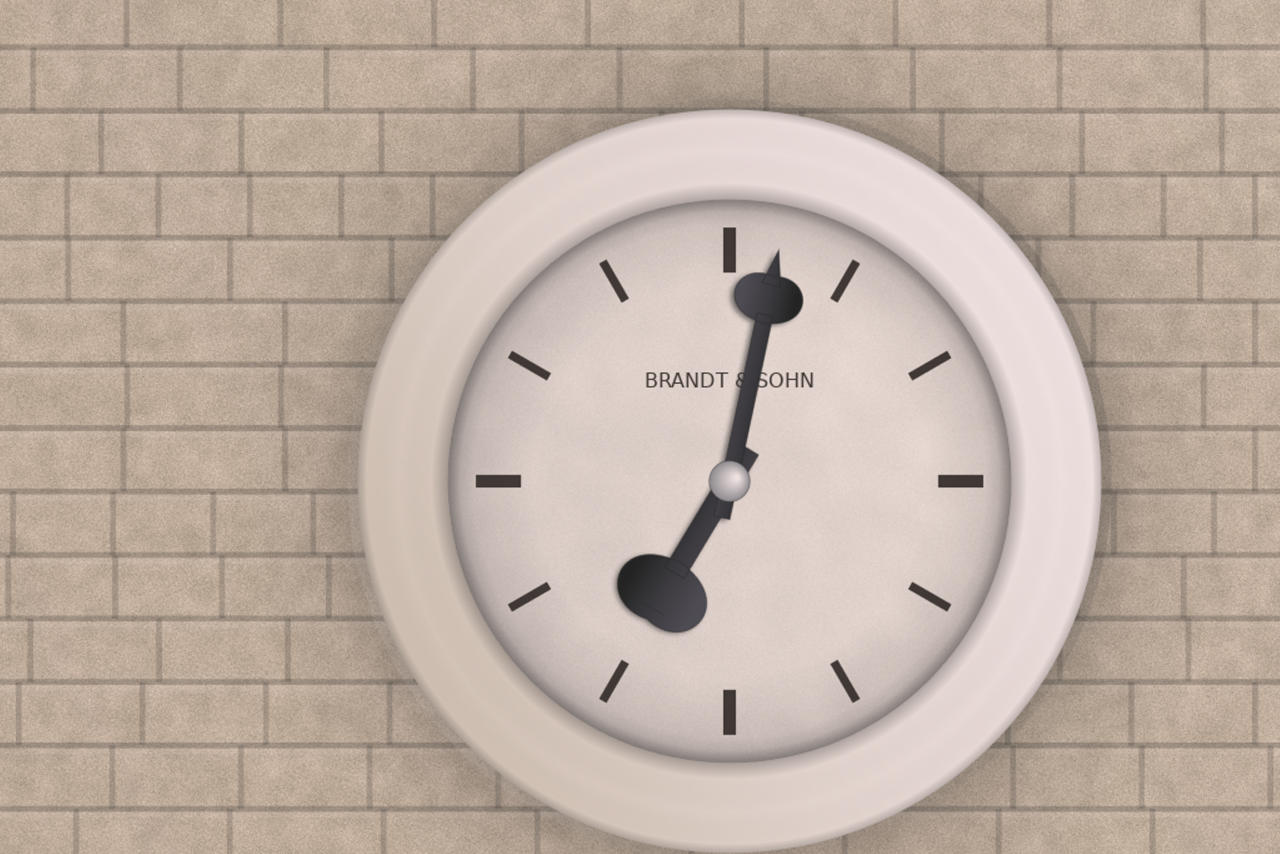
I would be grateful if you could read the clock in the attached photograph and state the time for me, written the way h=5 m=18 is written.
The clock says h=7 m=2
